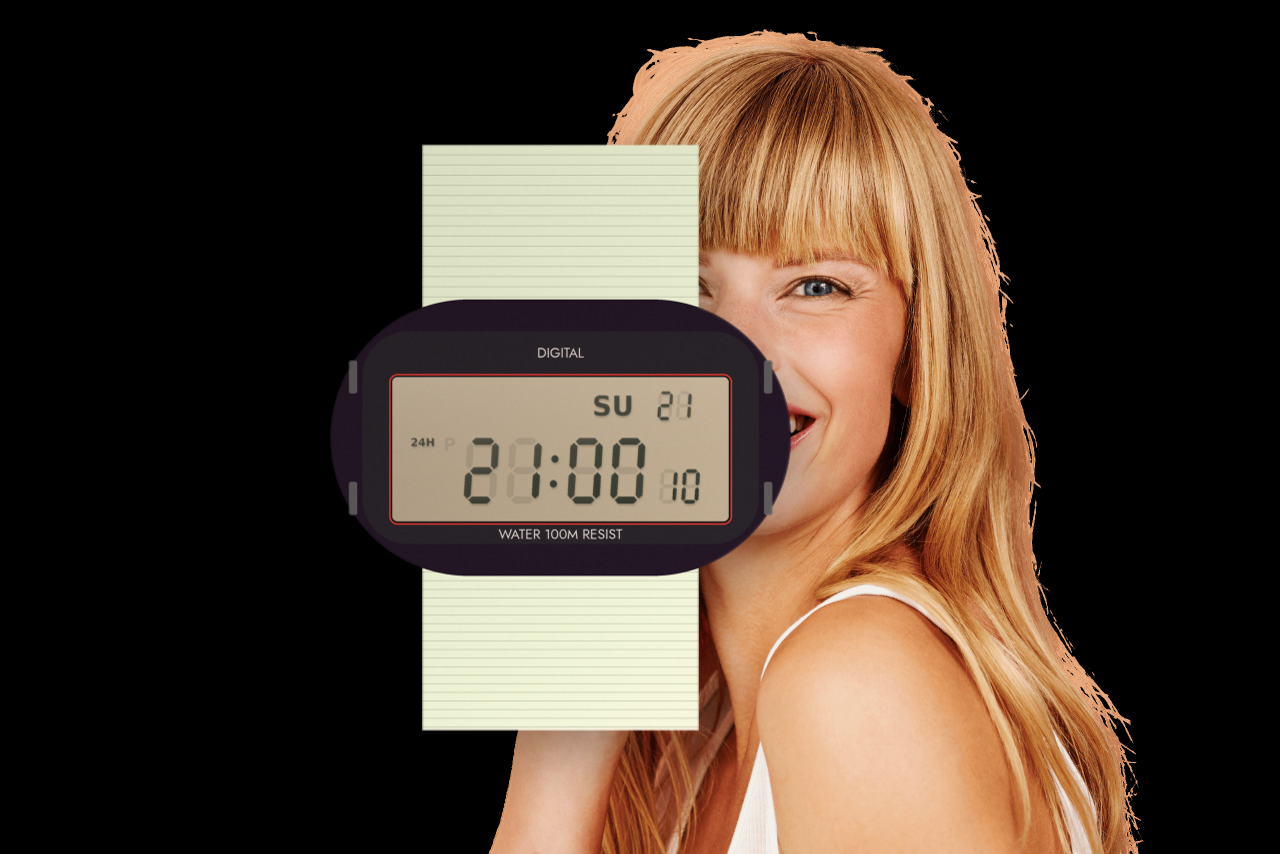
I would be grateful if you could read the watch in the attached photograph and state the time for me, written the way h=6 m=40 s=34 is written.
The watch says h=21 m=0 s=10
